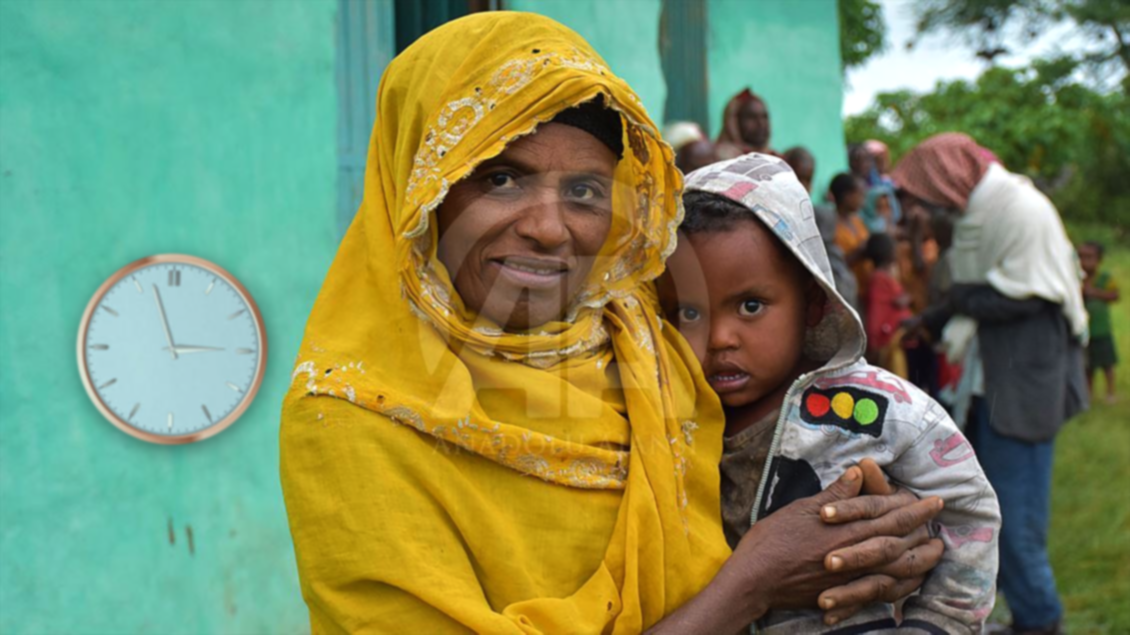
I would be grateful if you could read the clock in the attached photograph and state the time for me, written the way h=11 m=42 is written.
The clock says h=2 m=57
